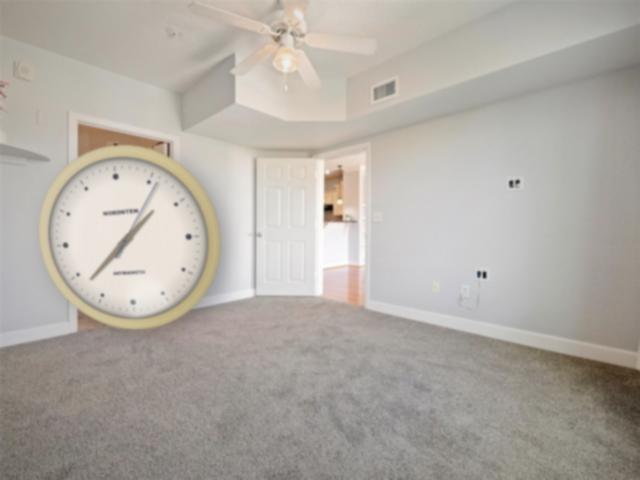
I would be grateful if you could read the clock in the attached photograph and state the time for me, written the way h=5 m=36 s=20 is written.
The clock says h=1 m=38 s=6
